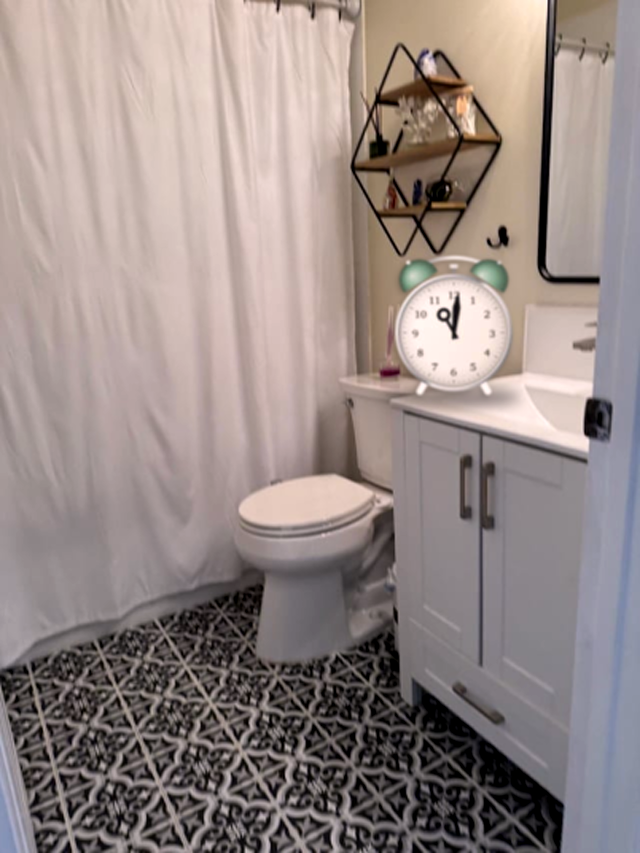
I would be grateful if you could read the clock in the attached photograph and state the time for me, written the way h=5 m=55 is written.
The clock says h=11 m=1
